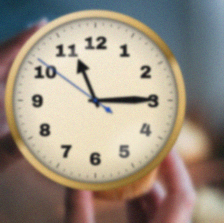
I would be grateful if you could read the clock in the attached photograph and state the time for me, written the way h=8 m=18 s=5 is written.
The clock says h=11 m=14 s=51
